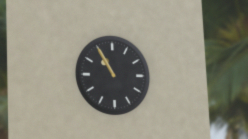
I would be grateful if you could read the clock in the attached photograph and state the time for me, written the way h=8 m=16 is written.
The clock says h=10 m=55
